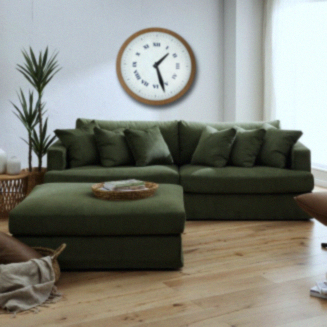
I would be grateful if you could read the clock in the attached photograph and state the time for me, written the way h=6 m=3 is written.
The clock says h=1 m=27
